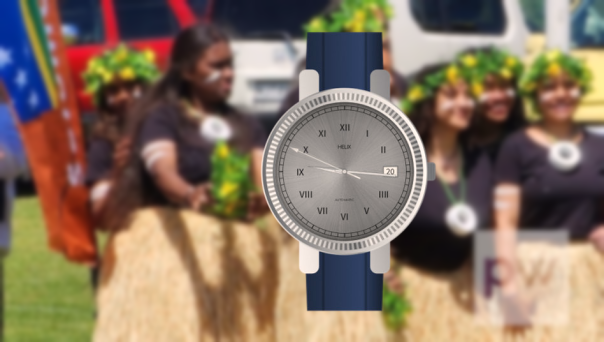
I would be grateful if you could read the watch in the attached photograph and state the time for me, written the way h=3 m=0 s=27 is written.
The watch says h=9 m=15 s=49
